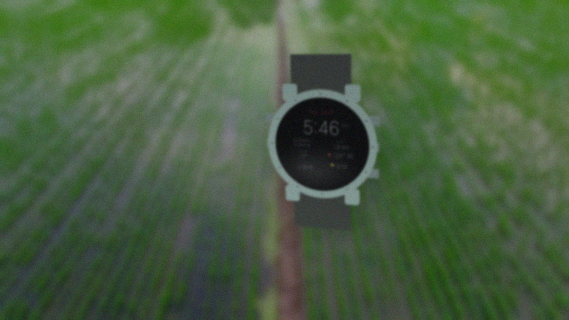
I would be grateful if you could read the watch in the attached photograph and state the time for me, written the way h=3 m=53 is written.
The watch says h=5 m=46
